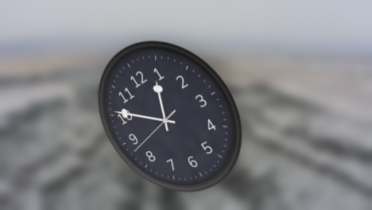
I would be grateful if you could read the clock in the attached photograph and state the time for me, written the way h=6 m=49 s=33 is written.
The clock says h=12 m=50 s=43
